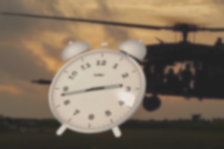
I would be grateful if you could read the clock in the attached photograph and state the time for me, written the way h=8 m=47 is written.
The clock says h=2 m=43
